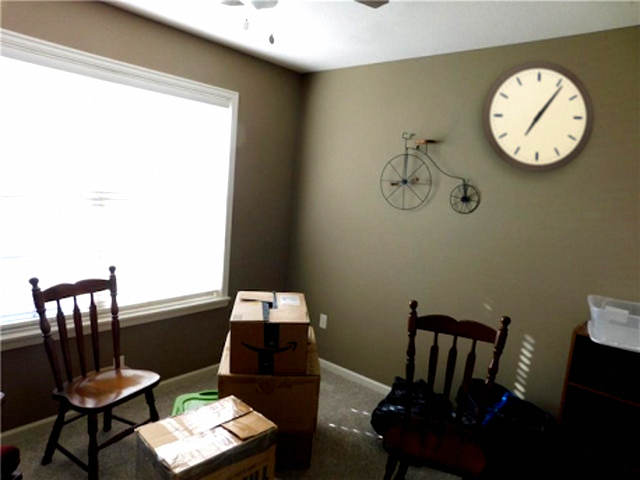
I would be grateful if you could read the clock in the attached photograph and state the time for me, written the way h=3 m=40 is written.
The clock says h=7 m=6
